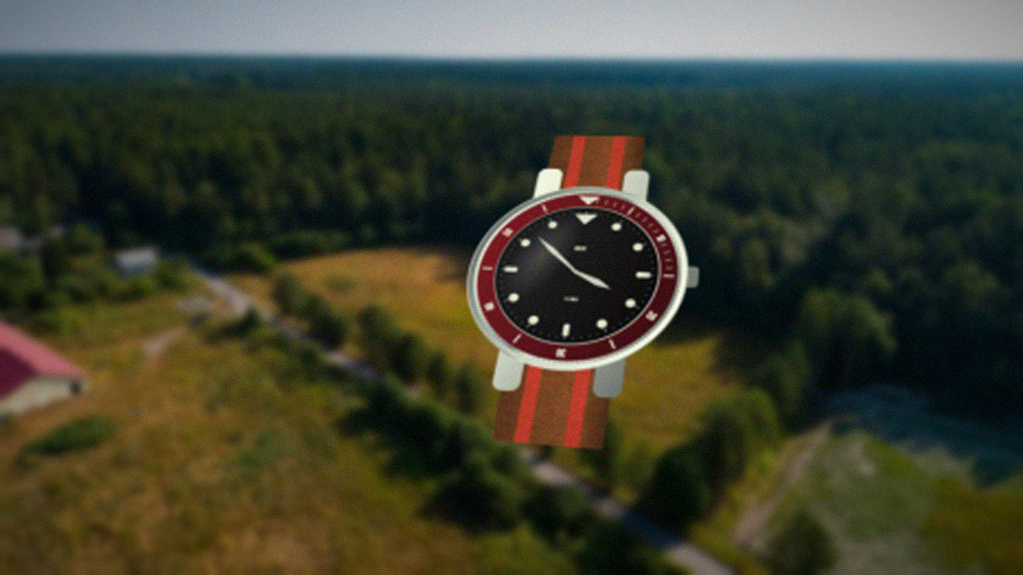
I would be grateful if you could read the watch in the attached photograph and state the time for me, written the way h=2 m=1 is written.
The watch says h=3 m=52
